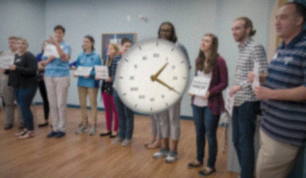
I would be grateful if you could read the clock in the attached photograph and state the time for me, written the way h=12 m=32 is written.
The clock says h=1 m=20
